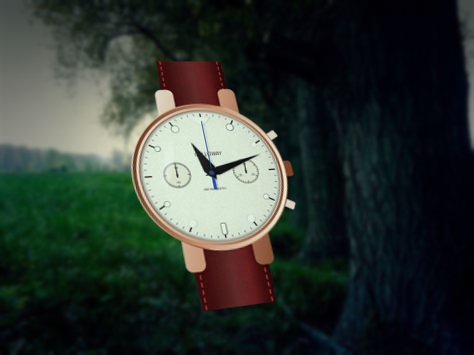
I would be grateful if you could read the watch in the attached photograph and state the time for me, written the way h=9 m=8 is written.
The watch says h=11 m=12
